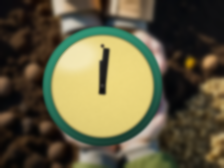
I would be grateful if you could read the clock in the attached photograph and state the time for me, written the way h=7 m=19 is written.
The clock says h=12 m=1
